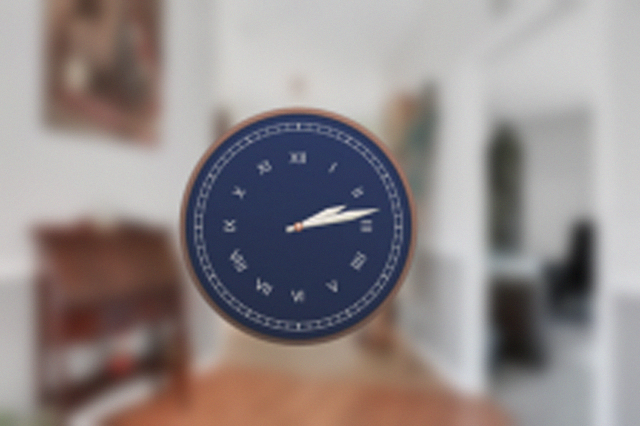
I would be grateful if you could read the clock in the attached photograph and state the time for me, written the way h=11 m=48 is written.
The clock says h=2 m=13
